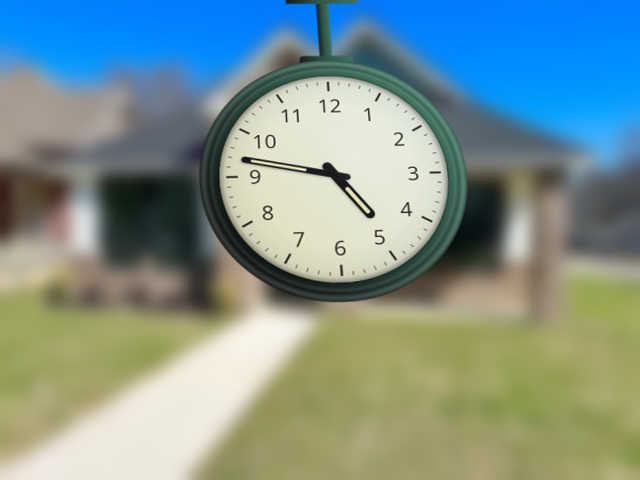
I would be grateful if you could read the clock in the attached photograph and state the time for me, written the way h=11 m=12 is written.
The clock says h=4 m=47
